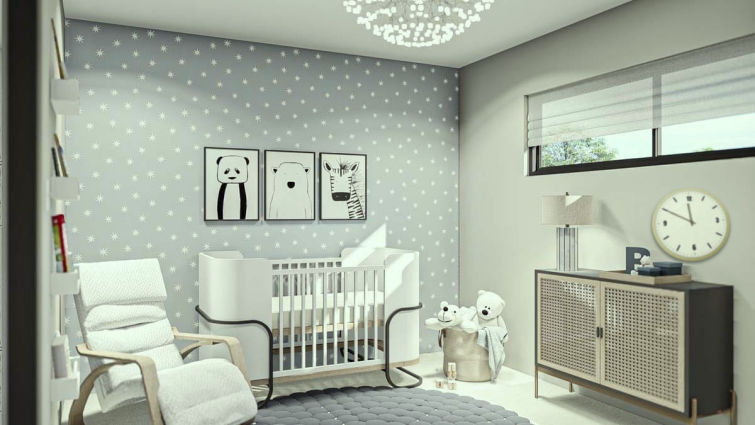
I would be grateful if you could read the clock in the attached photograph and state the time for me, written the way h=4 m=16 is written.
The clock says h=11 m=50
